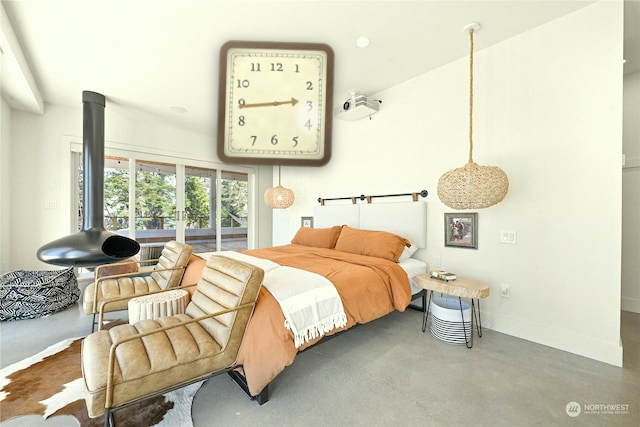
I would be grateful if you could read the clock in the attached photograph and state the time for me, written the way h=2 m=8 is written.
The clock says h=2 m=44
